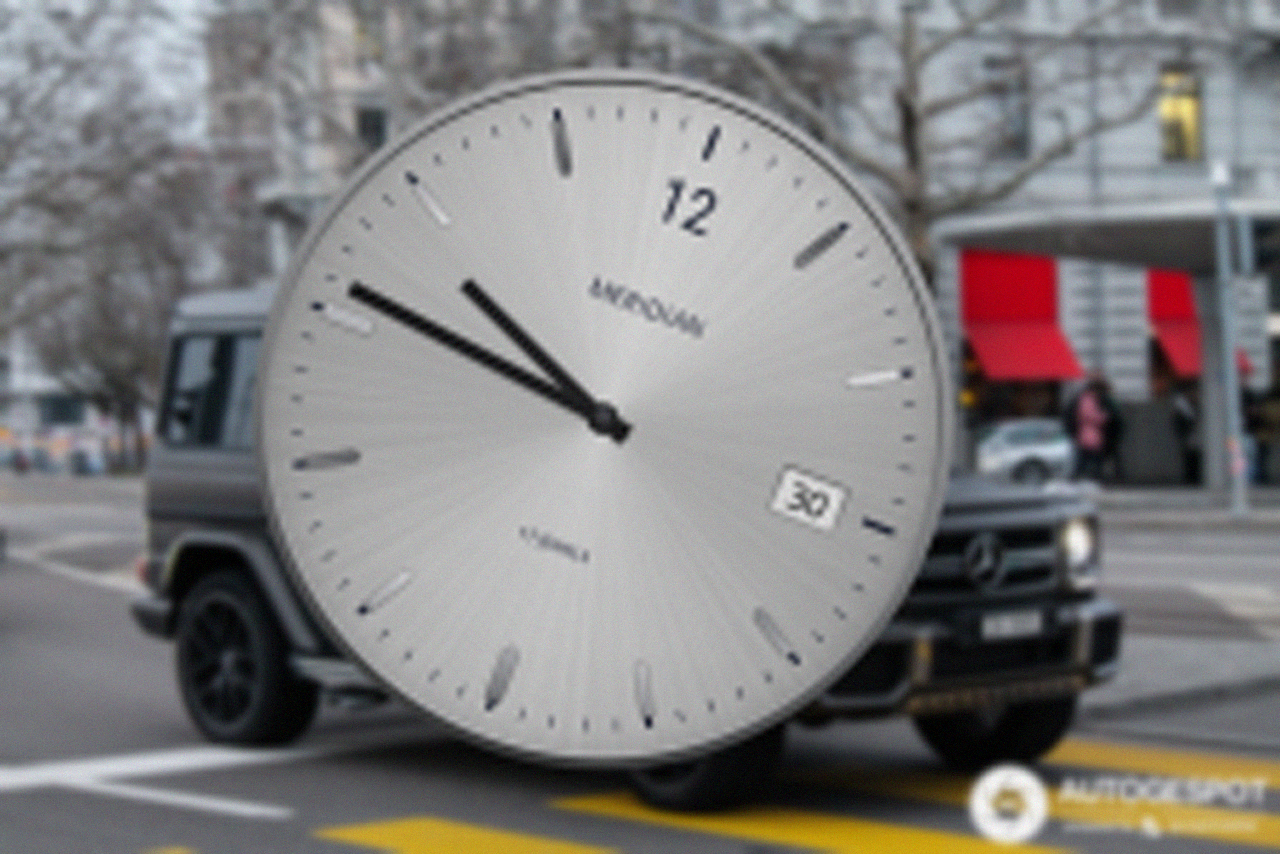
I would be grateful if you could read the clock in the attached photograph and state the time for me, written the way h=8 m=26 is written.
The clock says h=9 m=46
